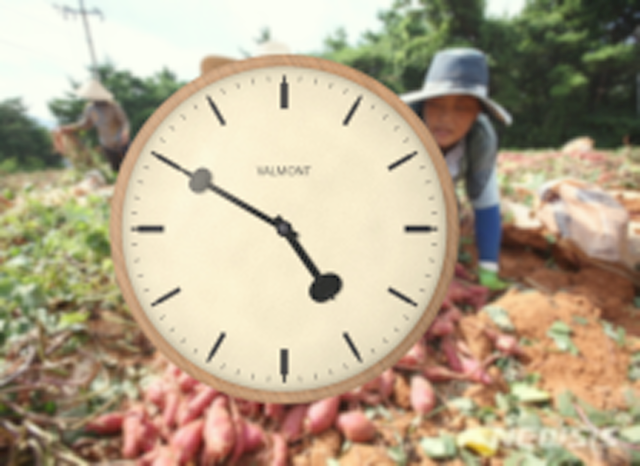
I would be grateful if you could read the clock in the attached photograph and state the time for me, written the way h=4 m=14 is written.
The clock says h=4 m=50
